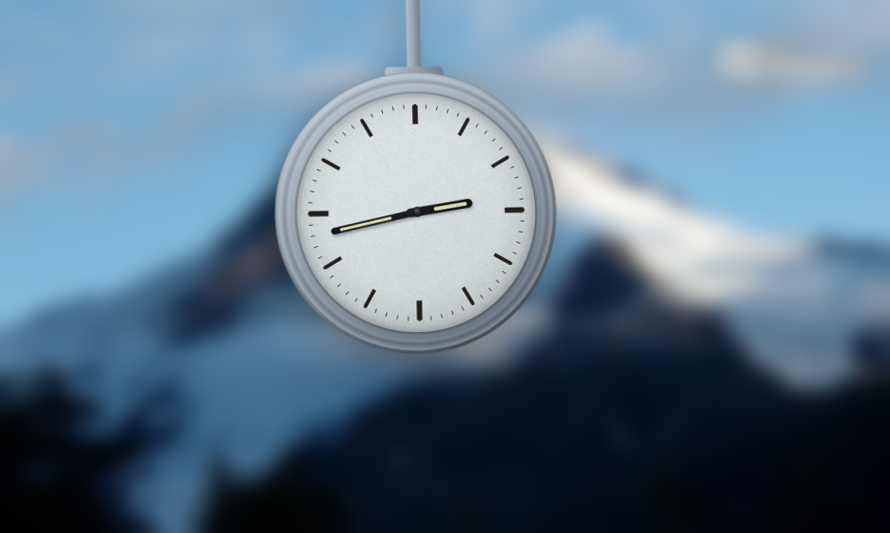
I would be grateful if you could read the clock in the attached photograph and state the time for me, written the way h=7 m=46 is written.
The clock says h=2 m=43
